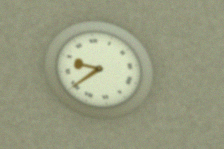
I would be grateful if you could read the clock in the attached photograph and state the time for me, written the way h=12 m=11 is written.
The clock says h=9 m=40
